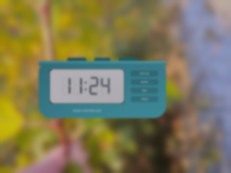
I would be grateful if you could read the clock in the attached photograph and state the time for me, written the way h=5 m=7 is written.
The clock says h=11 m=24
